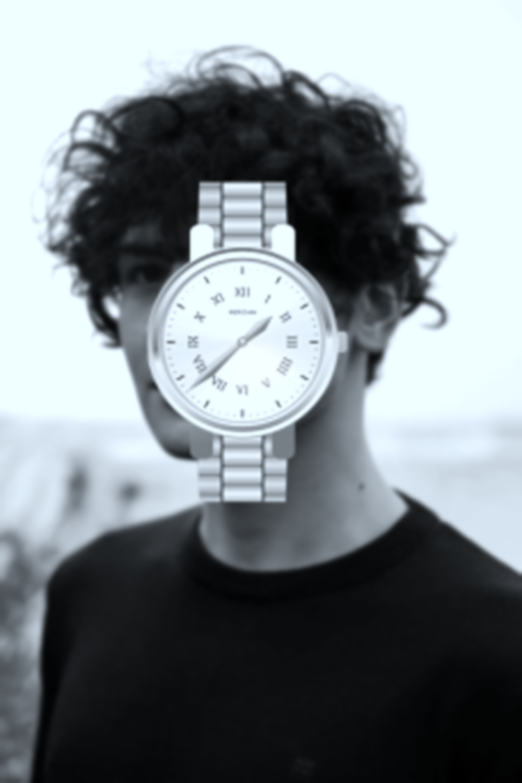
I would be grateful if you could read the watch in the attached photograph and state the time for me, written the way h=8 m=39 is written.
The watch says h=1 m=38
